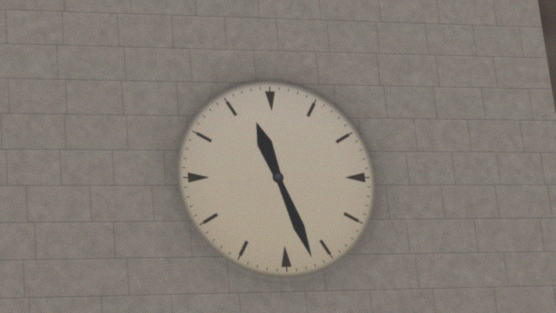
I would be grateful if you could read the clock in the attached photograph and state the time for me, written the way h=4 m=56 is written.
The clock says h=11 m=27
